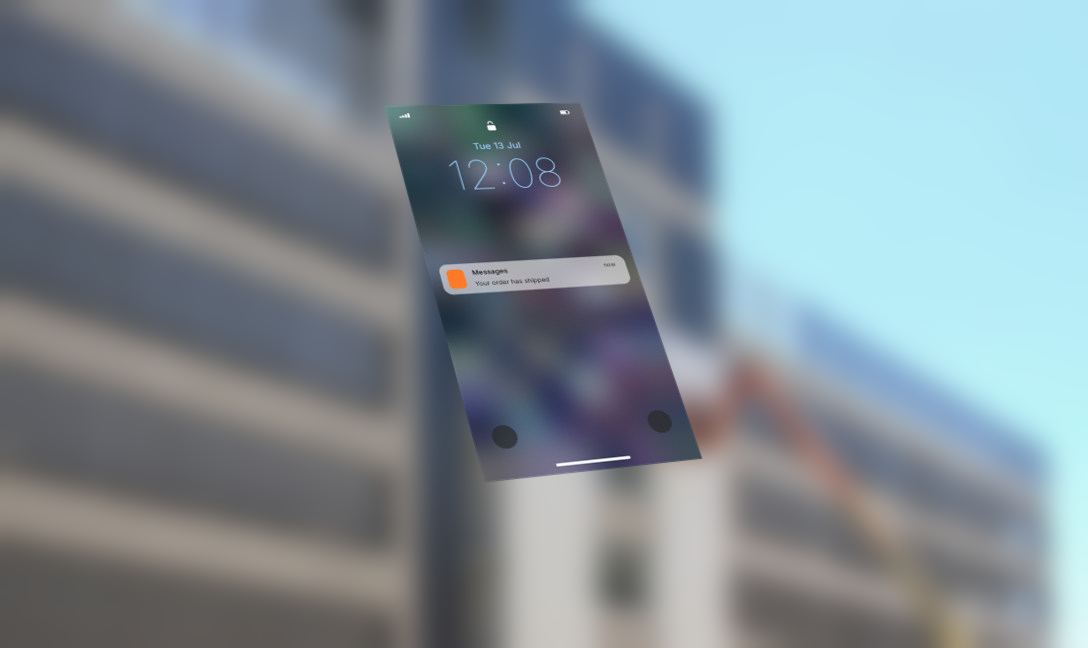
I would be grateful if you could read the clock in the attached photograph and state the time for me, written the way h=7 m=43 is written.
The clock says h=12 m=8
